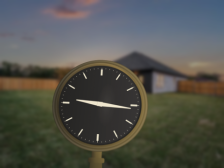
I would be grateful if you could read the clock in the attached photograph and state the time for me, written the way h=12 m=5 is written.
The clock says h=9 m=16
